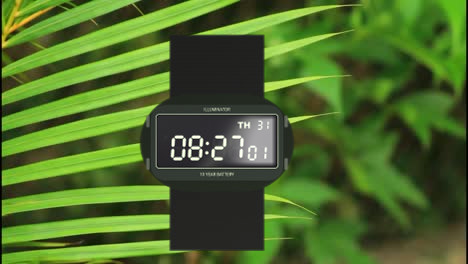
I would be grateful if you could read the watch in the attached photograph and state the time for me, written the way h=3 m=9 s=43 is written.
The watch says h=8 m=27 s=1
